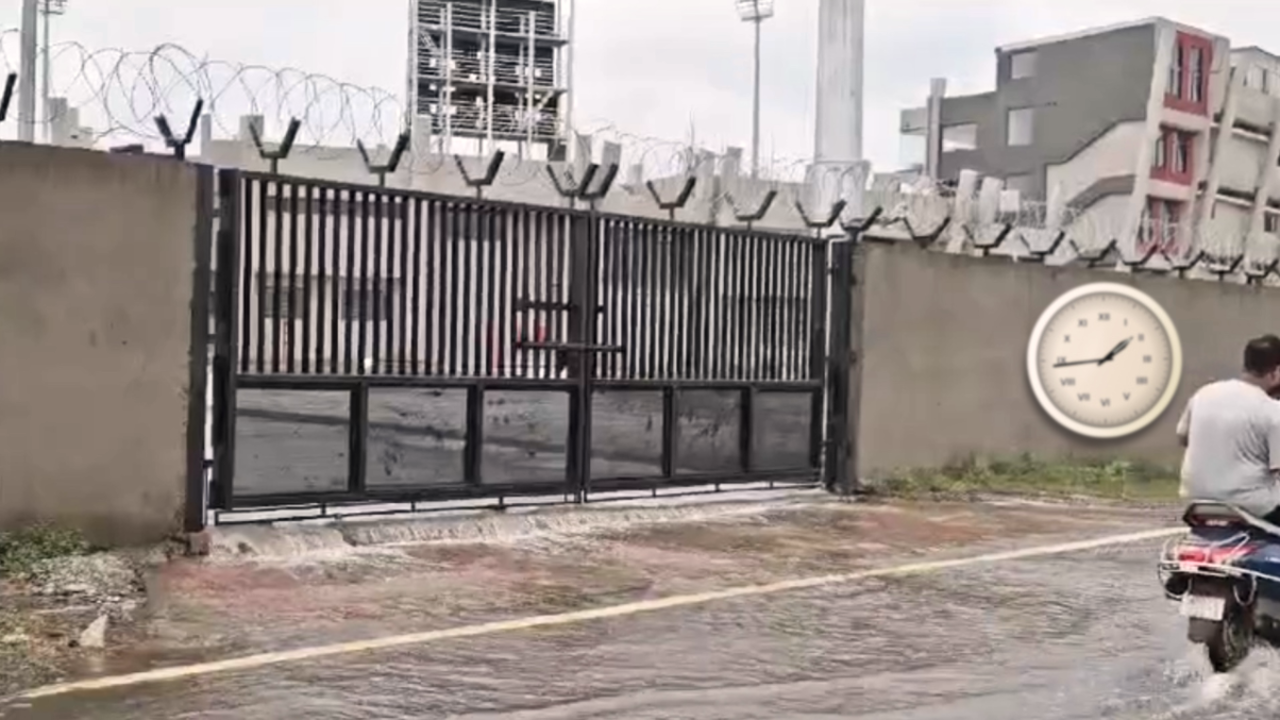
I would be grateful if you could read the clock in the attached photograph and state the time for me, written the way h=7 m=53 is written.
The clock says h=1 m=44
